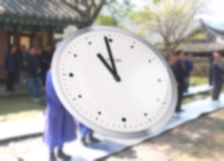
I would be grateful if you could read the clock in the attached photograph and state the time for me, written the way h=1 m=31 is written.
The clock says h=10 m=59
